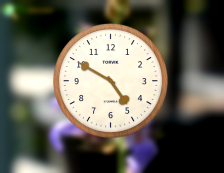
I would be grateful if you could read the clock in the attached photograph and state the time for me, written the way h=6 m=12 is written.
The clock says h=4 m=50
